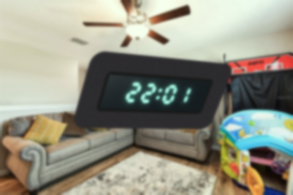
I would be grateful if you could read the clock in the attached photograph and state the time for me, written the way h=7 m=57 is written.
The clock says h=22 m=1
